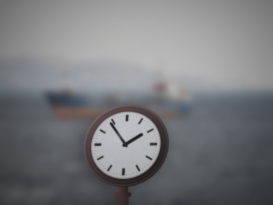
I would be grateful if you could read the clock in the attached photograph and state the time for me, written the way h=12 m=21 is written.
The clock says h=1 m=54
